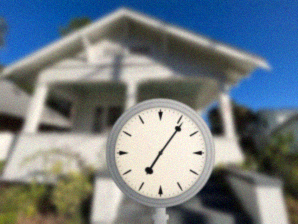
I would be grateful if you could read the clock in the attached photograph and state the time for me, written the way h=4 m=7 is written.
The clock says h=7 m=6
